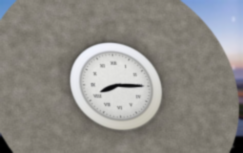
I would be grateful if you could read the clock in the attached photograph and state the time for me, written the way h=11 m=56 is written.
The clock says h=8 m=15
